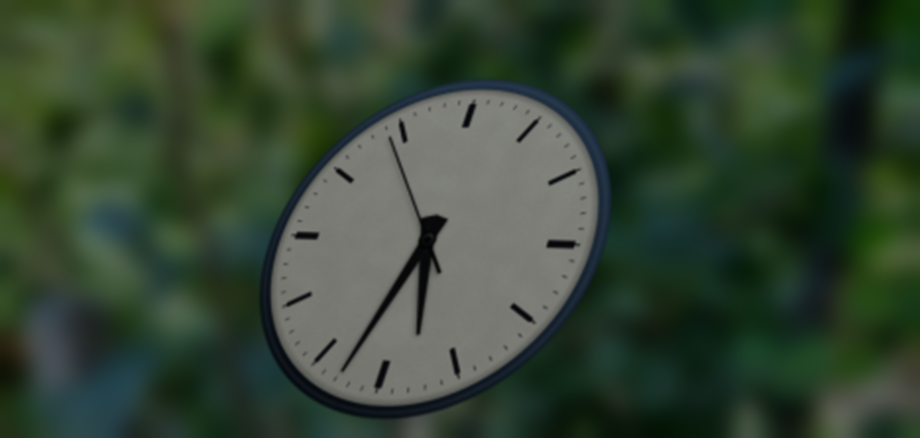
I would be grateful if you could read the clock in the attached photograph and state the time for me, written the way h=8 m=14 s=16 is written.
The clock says h=5 m=32 s=54
